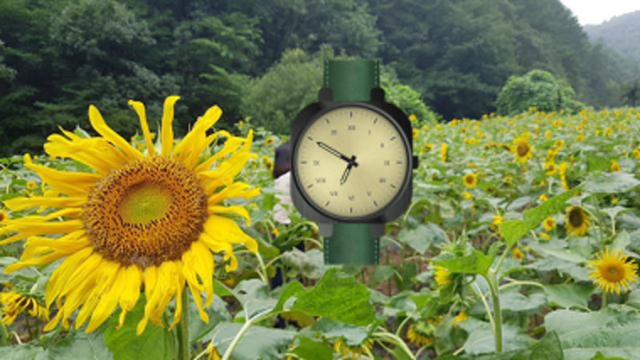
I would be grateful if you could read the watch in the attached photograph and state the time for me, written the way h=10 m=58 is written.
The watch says h=6 m=50
